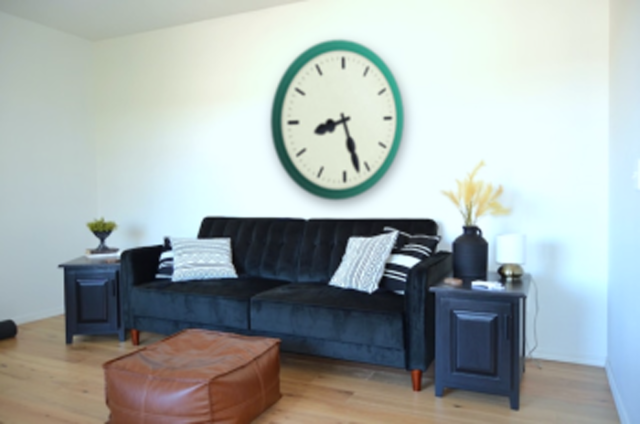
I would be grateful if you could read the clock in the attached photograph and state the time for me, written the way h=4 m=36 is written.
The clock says h=8 m=27
